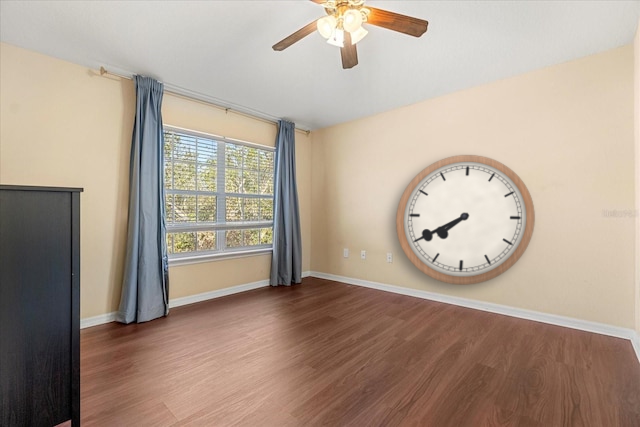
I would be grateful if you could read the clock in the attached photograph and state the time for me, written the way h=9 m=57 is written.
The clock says h=7 m=40
